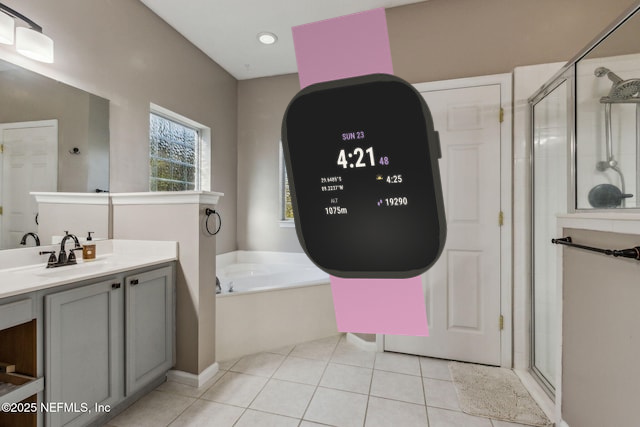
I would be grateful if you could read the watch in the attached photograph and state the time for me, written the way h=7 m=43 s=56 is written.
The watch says h=4 m=21 s=48
